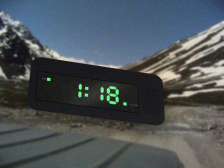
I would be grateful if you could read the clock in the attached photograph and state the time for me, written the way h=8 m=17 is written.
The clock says h=1 m=18
